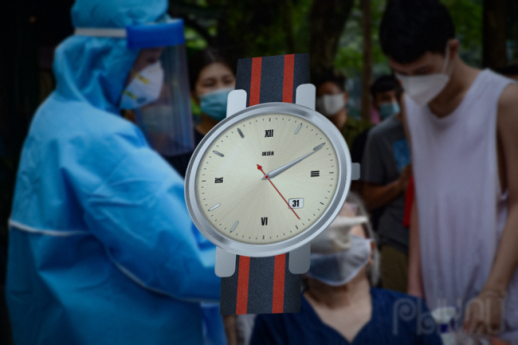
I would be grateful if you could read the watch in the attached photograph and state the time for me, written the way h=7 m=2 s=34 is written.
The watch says h=2 m=10 s=24
